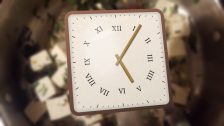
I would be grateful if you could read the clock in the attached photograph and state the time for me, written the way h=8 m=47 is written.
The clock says h=5 m=6
